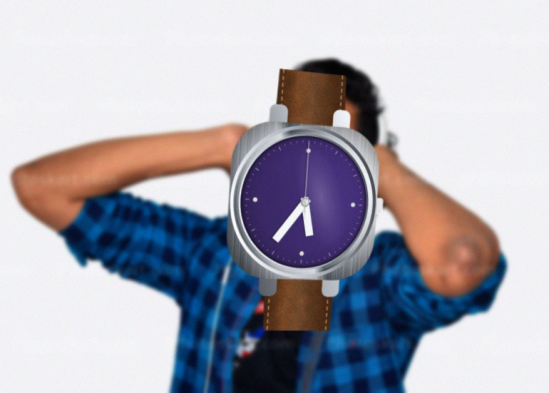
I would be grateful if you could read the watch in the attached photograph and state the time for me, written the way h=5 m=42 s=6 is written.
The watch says h=5 m=36 s=0
